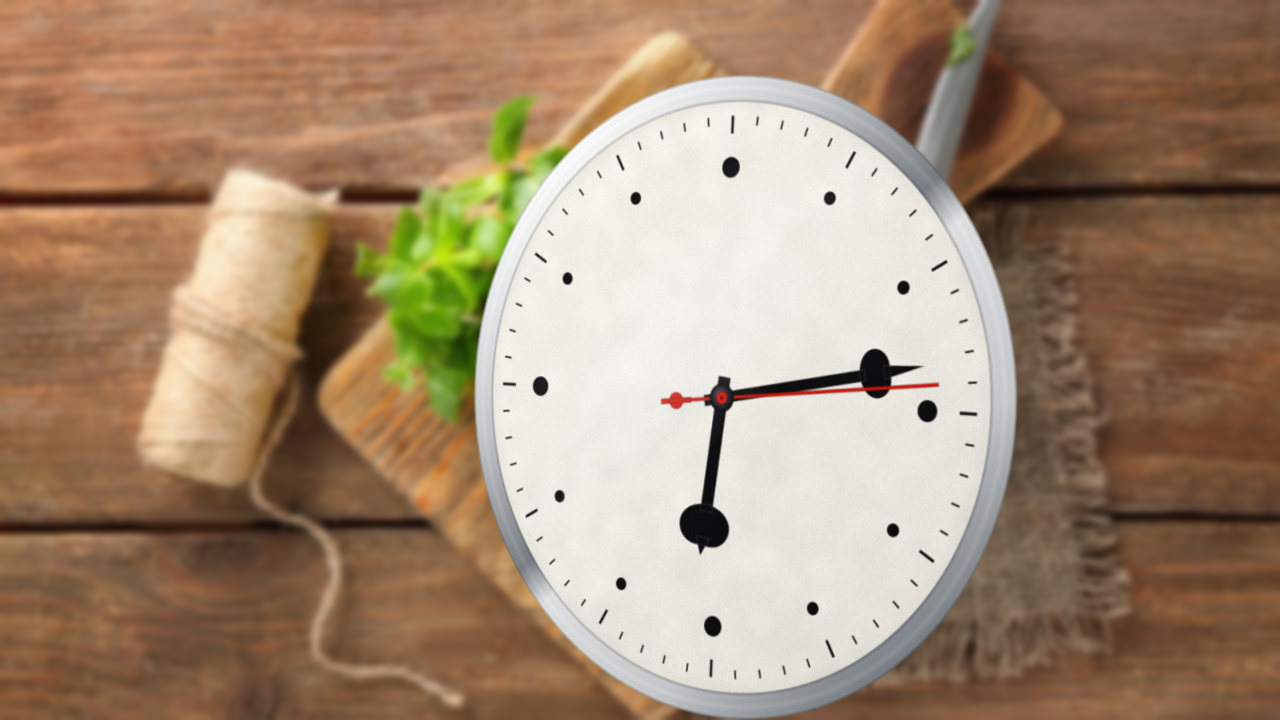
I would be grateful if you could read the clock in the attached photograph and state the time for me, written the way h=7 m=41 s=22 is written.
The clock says h=6 m=13 s=14
